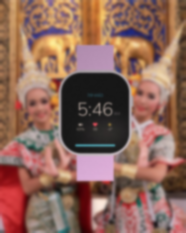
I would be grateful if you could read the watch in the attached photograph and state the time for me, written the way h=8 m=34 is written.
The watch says h=5 m=46
